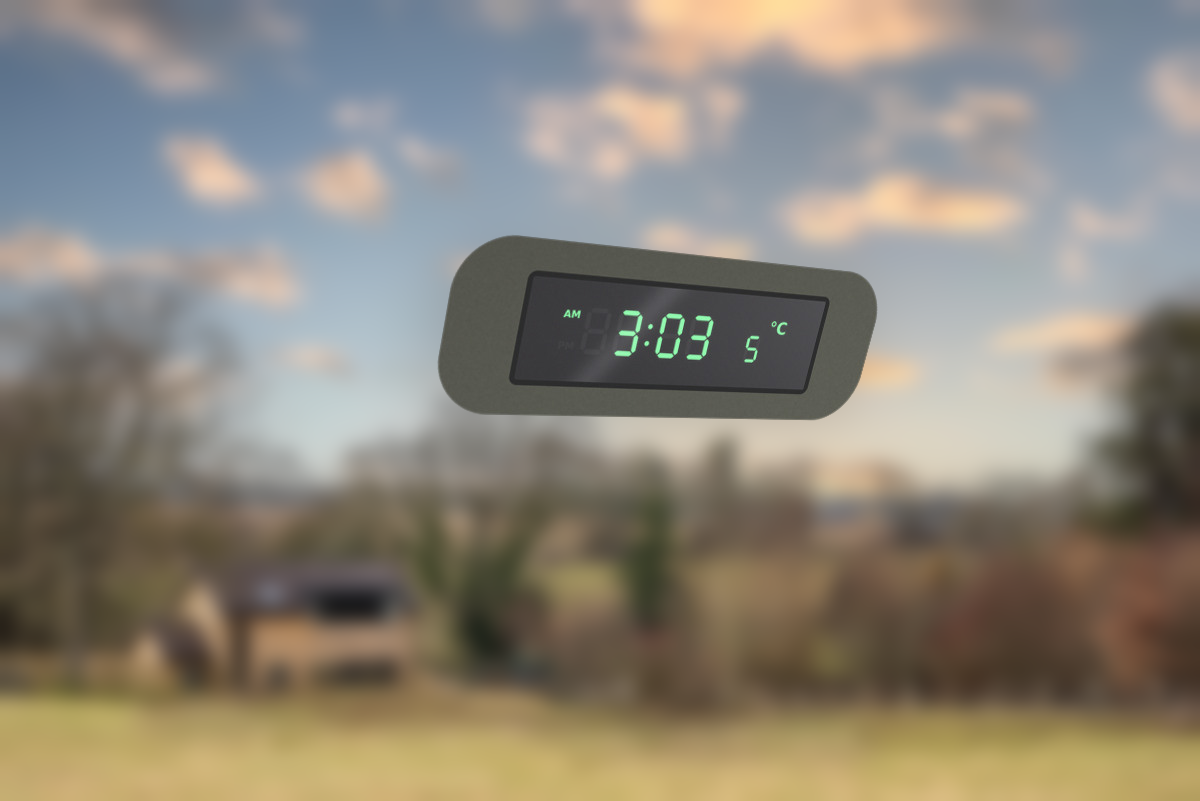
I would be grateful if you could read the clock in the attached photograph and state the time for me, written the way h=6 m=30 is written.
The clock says h=3 m=3
